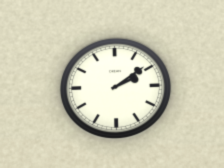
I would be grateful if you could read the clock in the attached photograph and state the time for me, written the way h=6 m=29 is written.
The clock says h=2 m=9
